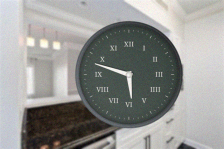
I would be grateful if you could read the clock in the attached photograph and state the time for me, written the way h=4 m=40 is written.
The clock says h=5 m=48
